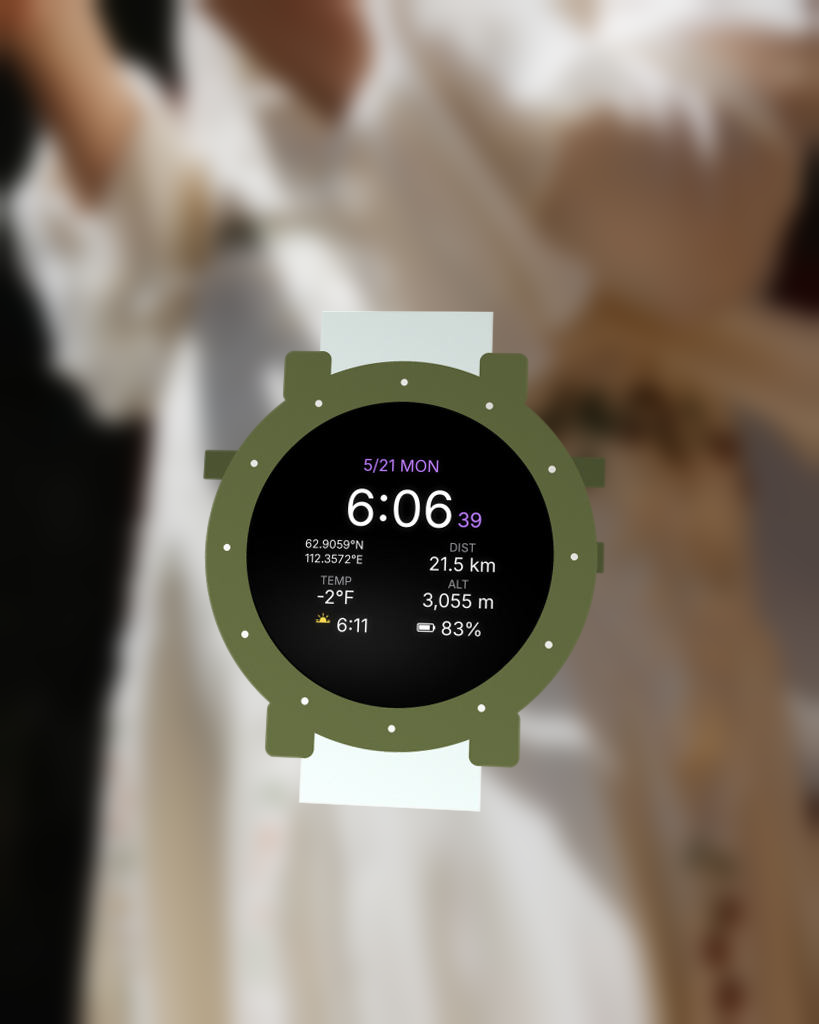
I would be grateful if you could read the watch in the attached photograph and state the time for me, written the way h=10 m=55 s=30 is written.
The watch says h=6 m=6 s=39
